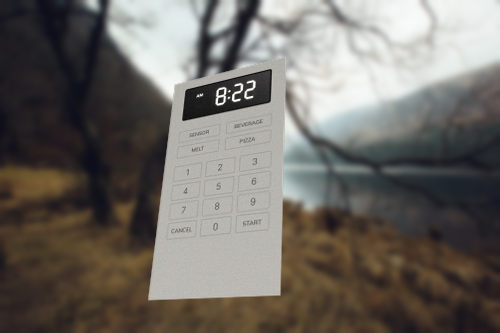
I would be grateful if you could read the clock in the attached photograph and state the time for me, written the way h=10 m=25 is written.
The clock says h=8 m=22
